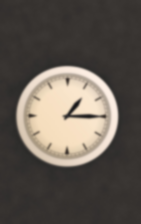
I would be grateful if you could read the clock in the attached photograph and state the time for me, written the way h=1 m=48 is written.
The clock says h=1 m=15
